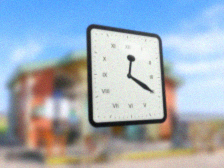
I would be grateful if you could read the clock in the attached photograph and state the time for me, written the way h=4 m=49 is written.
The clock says h=12 m=20
